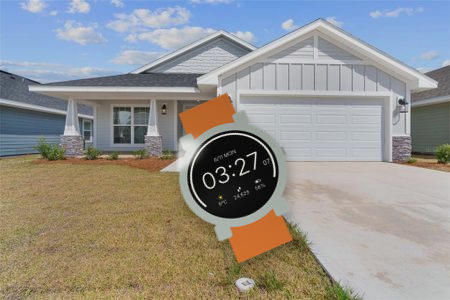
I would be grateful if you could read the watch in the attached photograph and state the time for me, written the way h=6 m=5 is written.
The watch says h=3 m=27
